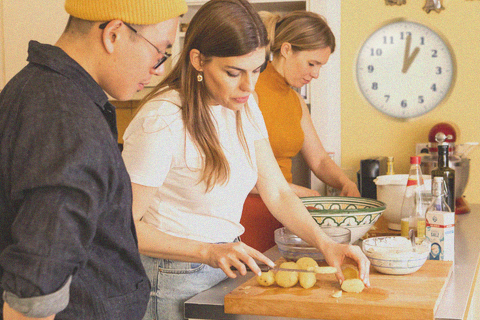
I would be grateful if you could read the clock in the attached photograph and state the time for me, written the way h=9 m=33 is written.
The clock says h=1 m=1
